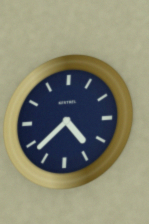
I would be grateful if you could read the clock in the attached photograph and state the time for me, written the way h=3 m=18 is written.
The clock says h=4 m=38
